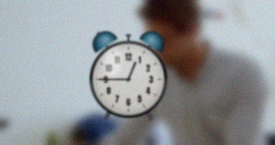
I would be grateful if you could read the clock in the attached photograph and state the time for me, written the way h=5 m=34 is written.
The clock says h=12 m=45
